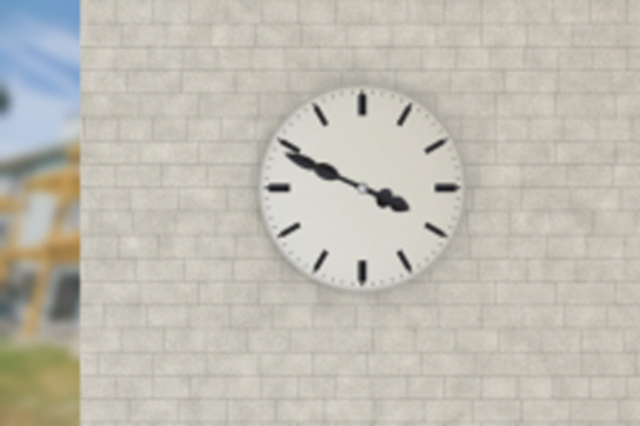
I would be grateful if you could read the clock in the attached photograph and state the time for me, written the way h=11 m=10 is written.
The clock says h=3 m=49
